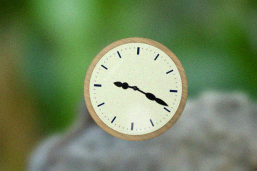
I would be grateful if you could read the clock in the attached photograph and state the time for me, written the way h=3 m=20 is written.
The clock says h=9 m=19
